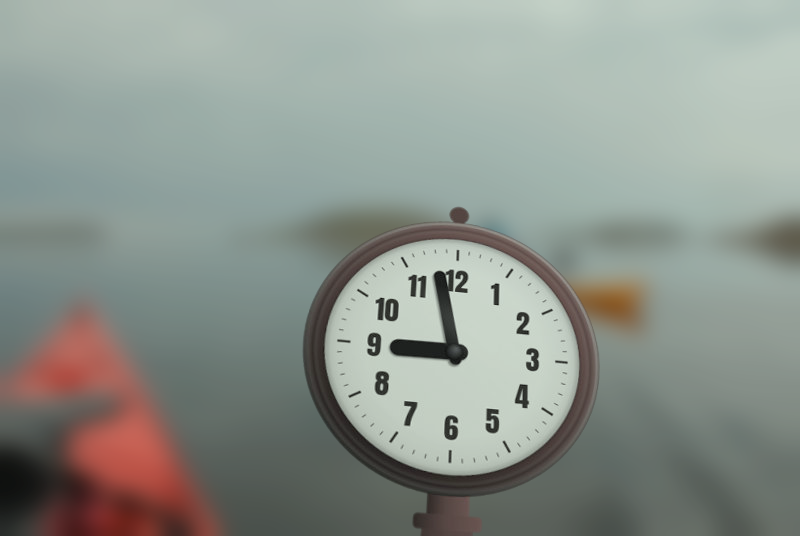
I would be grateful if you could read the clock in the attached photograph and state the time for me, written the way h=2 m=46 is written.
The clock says h=8 m=58
